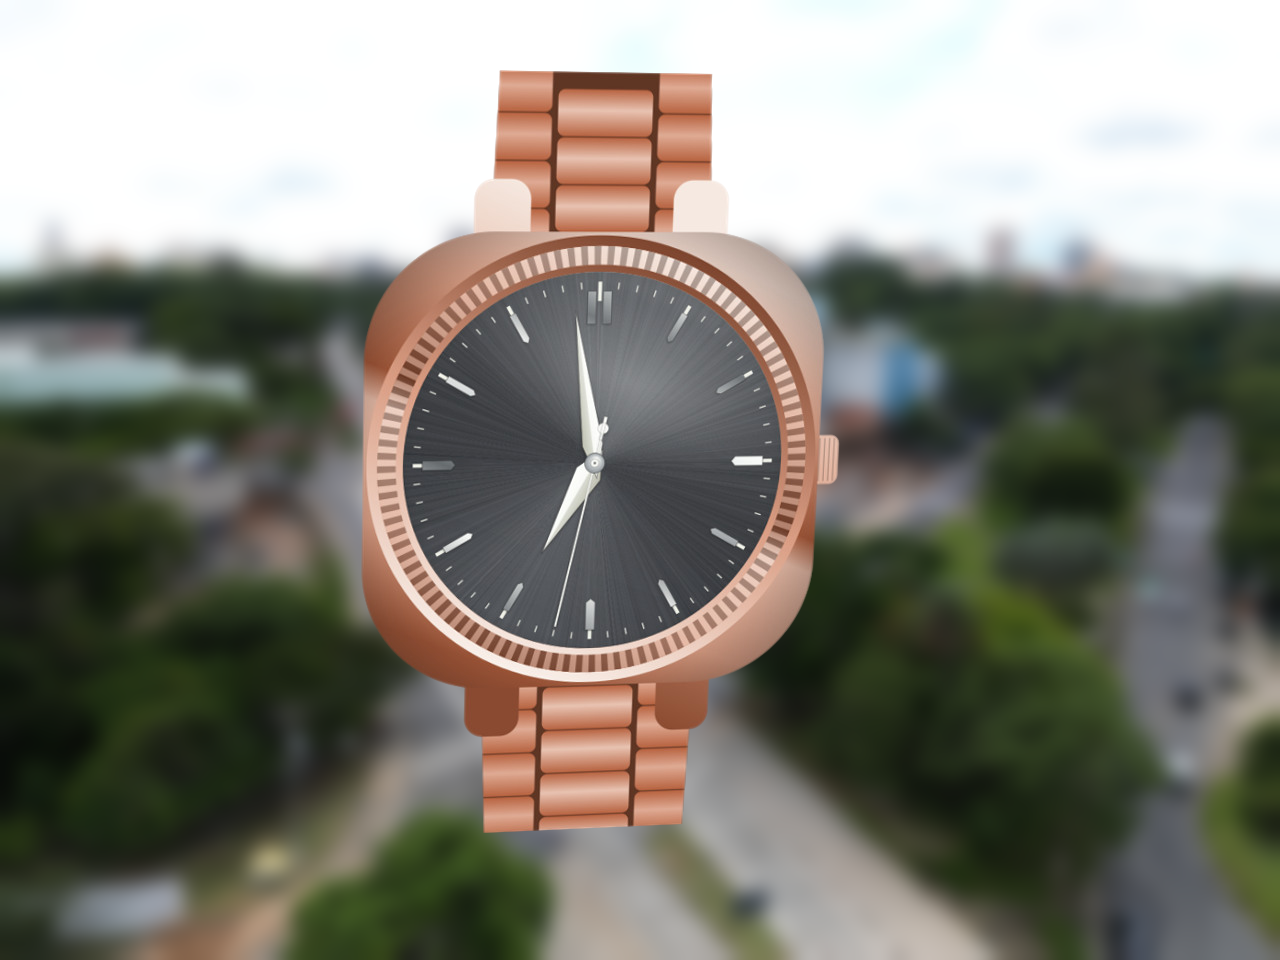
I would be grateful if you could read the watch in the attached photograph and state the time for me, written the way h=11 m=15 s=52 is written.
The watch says h=6 m=58 s=32
